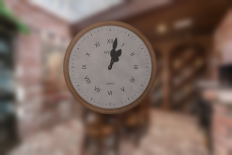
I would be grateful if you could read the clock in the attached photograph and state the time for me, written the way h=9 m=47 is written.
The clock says h=1 m=2
